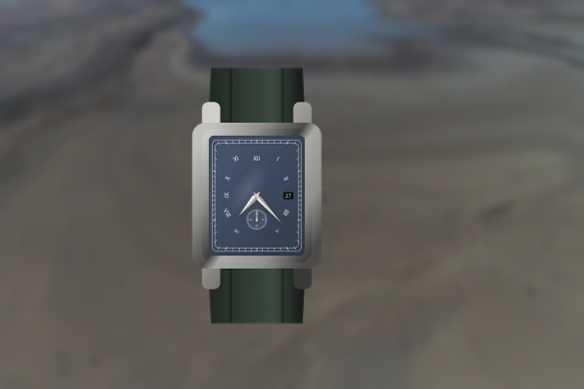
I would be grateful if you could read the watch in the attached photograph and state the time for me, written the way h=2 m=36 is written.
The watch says h=7 m=23
